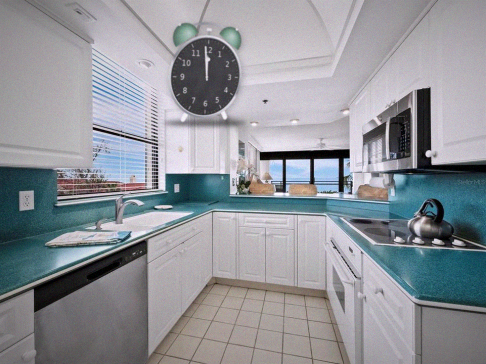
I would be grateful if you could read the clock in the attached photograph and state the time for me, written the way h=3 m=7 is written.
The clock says h=11 m=59
